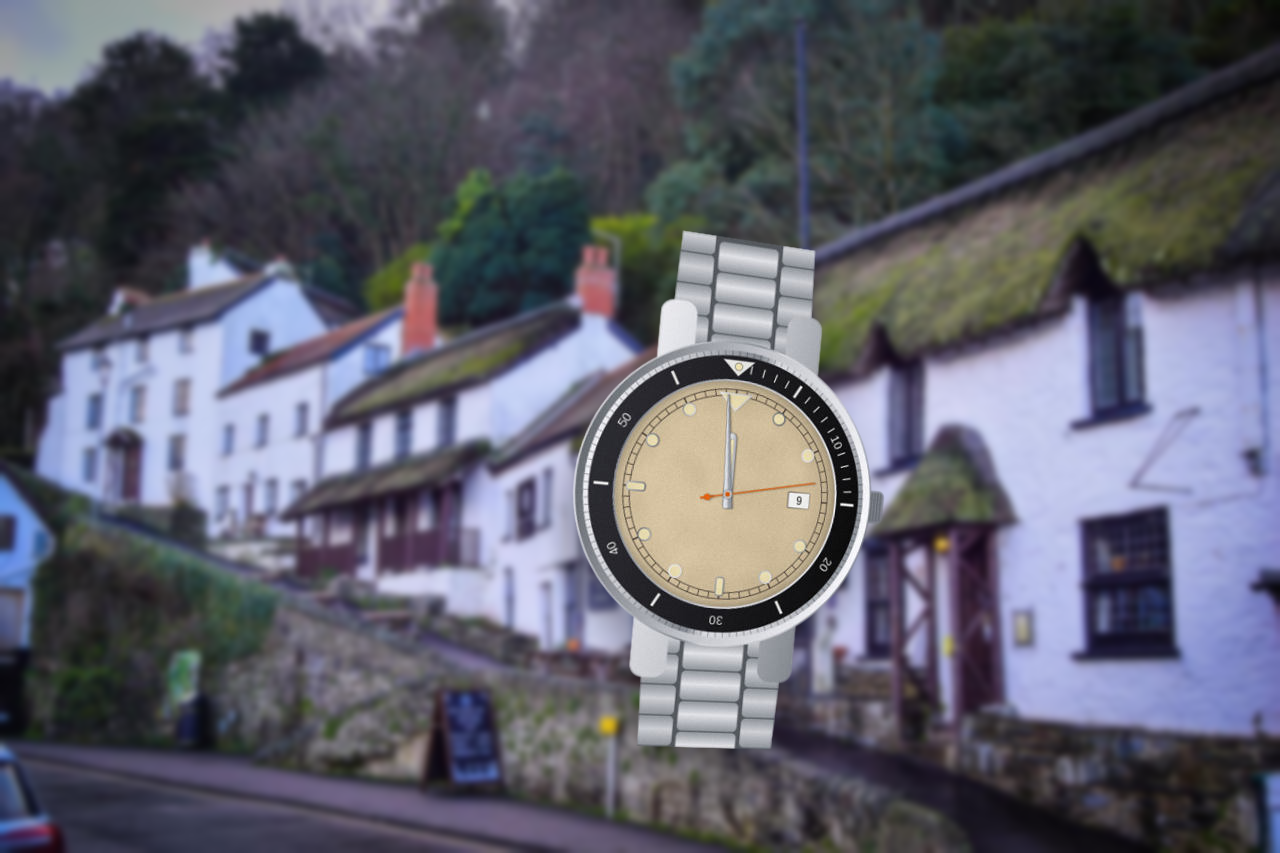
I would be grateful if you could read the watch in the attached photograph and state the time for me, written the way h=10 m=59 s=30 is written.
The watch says h=11 m=59 s=13
